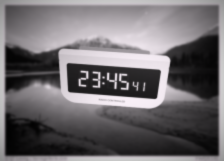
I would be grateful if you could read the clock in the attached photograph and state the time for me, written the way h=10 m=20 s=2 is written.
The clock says h=23 m=45 s=41
